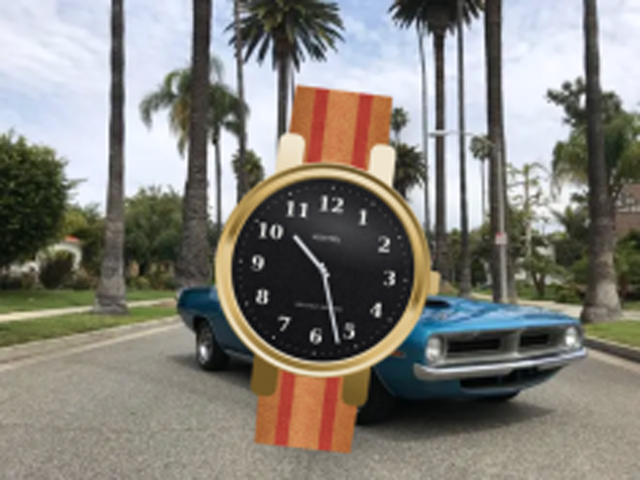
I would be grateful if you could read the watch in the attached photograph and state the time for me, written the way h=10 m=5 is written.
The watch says h=10 m=27
